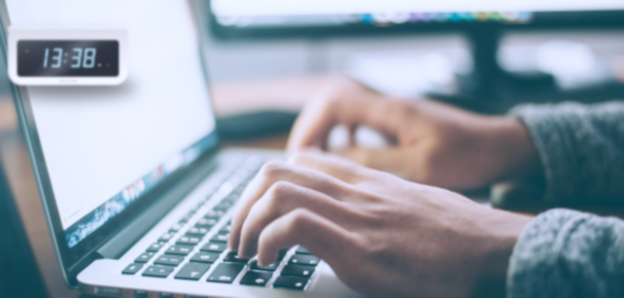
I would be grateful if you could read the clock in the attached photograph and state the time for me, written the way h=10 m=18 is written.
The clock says h=13 m=38
